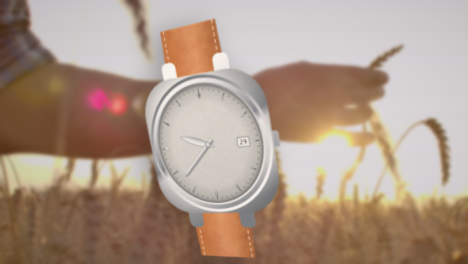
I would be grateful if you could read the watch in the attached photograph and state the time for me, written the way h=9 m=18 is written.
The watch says h=9 m=38
